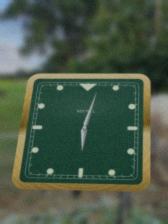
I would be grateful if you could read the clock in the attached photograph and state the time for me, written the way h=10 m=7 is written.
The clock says h=6 m=2
